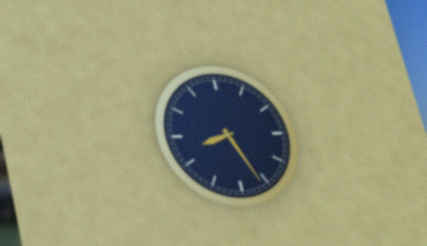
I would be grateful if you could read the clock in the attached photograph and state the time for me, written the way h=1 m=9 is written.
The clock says h=8 m=26
